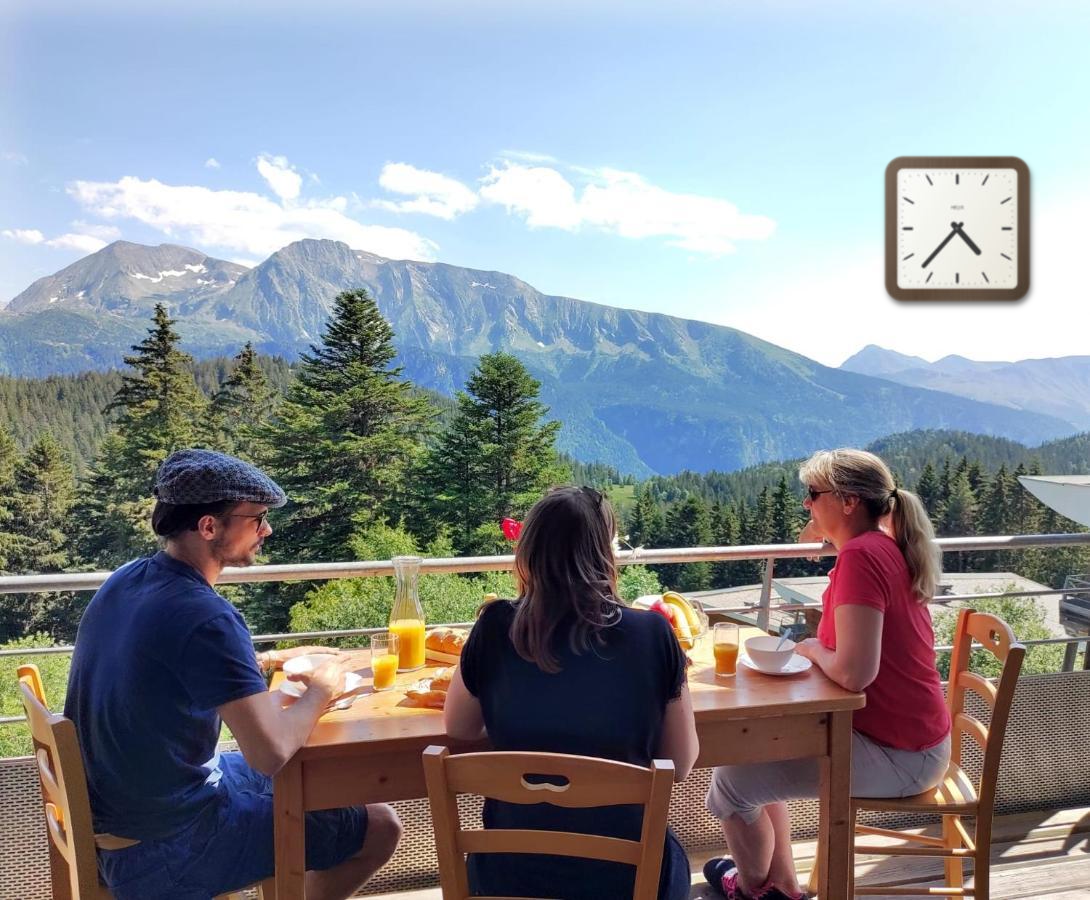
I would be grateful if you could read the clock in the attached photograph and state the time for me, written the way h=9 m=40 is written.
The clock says h=4 m=37
